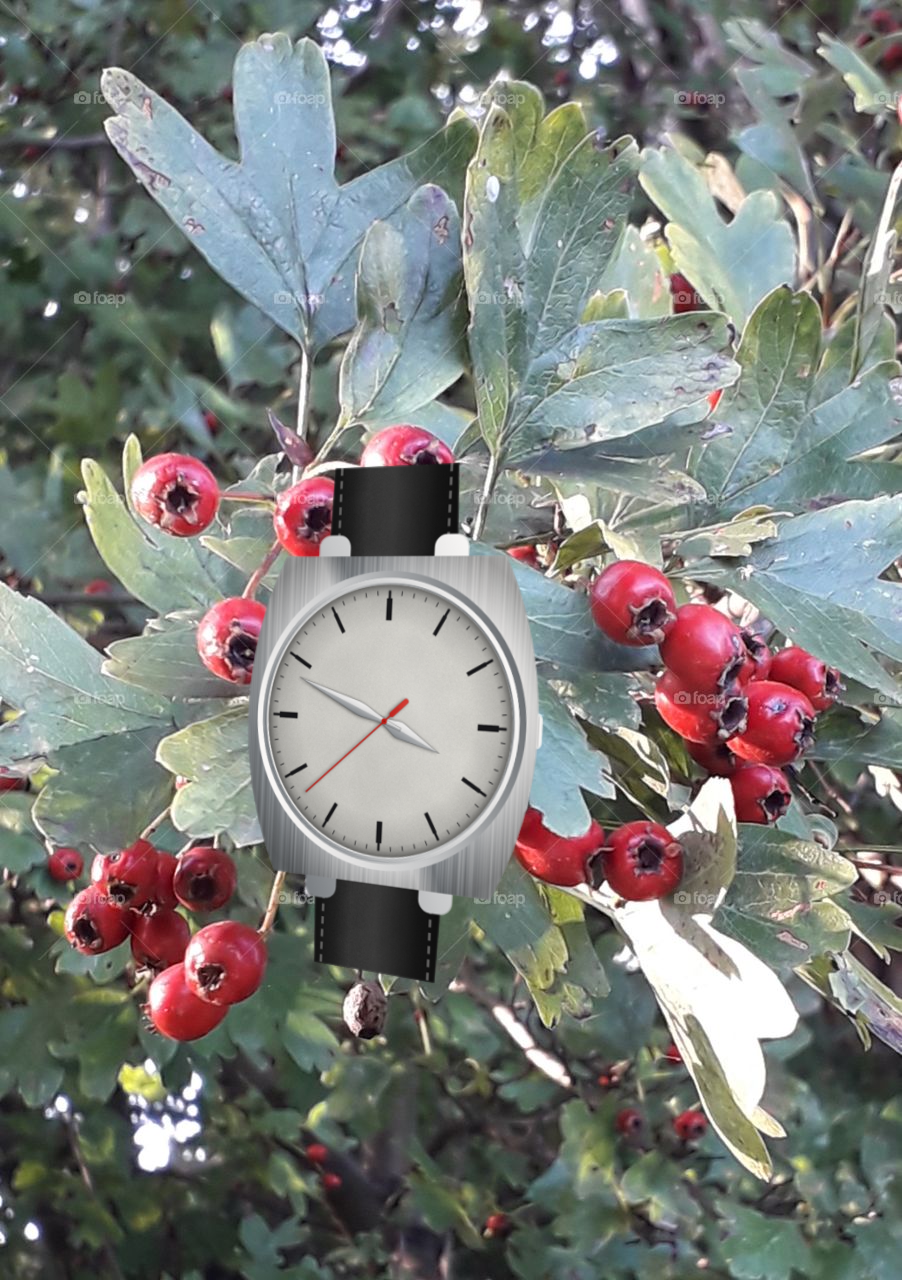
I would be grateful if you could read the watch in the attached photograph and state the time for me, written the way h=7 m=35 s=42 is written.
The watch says h=3 m=48 s=38
